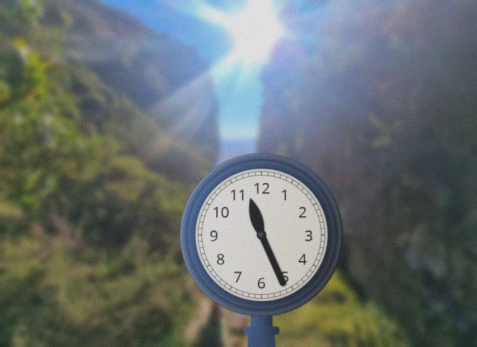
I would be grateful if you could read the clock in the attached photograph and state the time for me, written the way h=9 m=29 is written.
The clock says h=11 m=26
